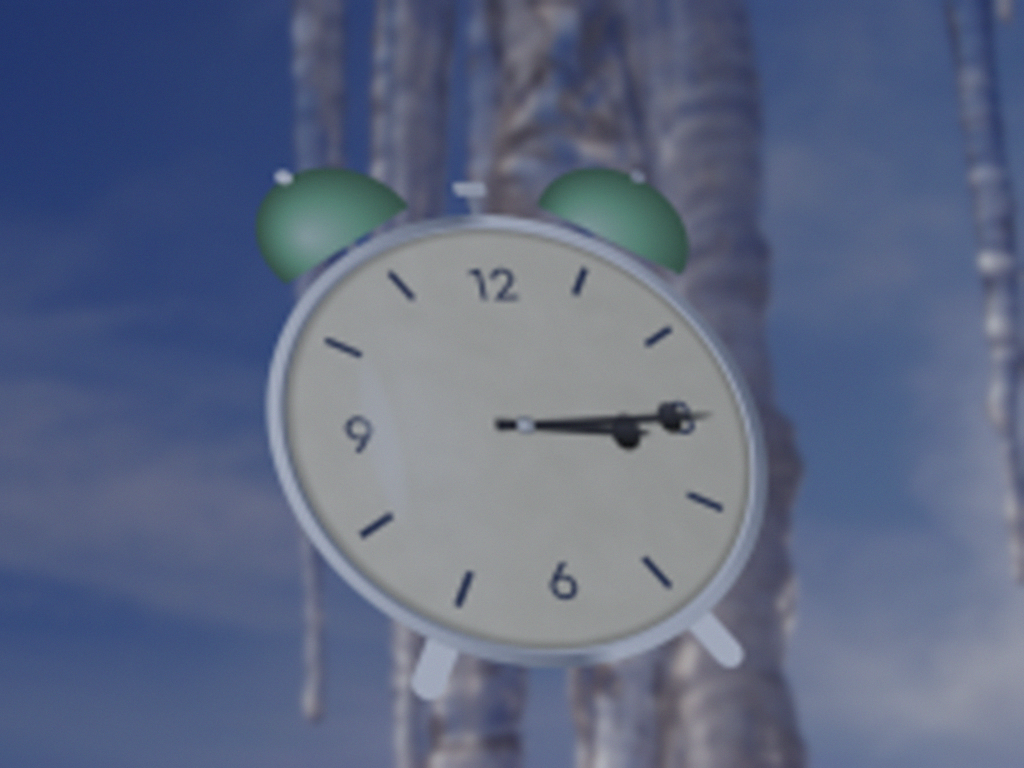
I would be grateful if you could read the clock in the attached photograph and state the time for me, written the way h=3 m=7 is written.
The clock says h=3 m=15
